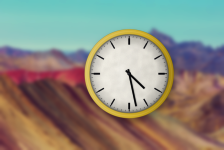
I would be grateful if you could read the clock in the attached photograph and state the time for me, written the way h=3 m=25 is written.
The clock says h=4 m=28
